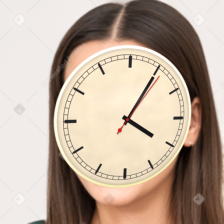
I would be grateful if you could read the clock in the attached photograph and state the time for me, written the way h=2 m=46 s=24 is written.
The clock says h=4 m=5 s=6
